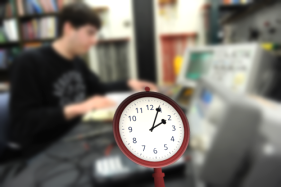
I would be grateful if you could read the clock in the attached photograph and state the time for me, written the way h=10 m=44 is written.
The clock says h=2 m=4
